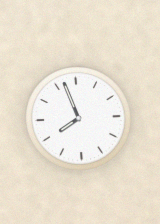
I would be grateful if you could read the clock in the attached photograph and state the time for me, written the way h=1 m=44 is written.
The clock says h=7 m=57
